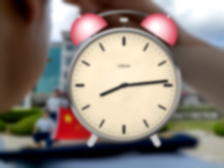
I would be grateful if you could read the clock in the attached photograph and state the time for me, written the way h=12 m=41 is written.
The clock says h=8 m=14
